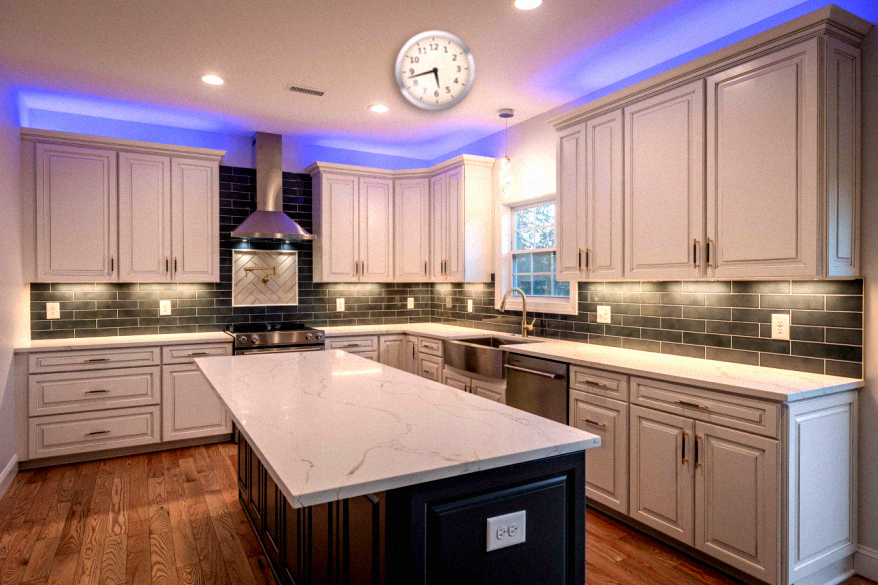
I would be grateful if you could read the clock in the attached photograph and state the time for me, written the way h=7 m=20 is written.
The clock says h=5 m=43
